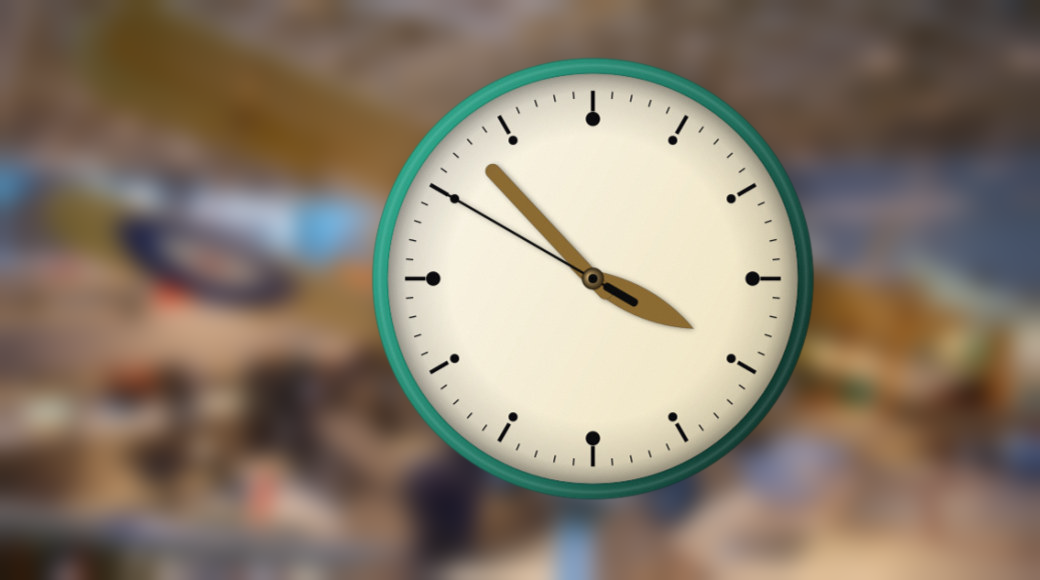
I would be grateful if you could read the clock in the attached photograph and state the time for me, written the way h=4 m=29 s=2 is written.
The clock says h=3 m=52 s=50
